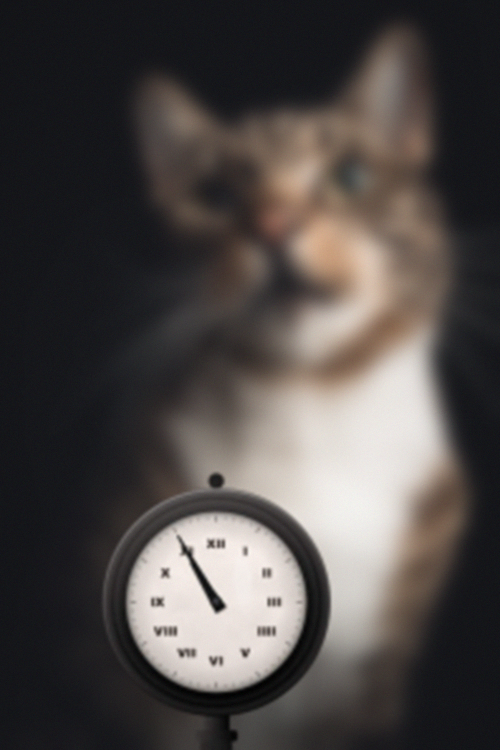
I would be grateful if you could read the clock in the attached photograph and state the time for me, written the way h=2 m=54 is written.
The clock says h=10 m=55
